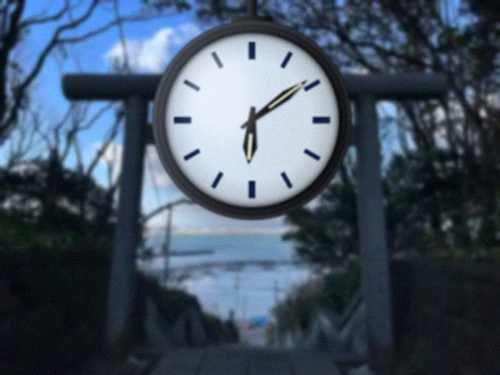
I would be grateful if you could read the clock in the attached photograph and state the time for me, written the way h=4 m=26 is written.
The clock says h=6 m=9
